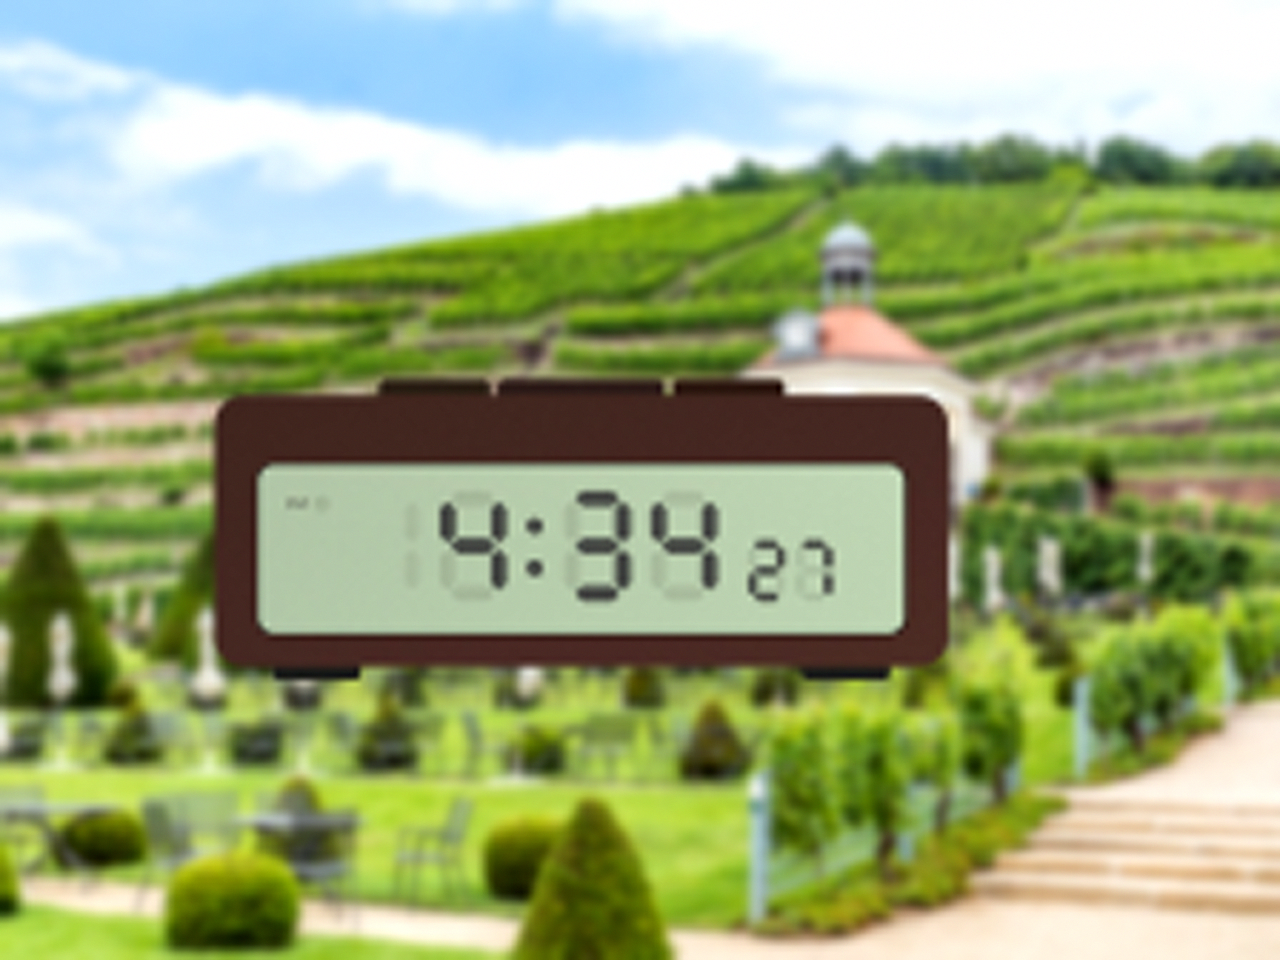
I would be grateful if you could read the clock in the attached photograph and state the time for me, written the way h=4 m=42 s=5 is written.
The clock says h=4 m=34 s=27
